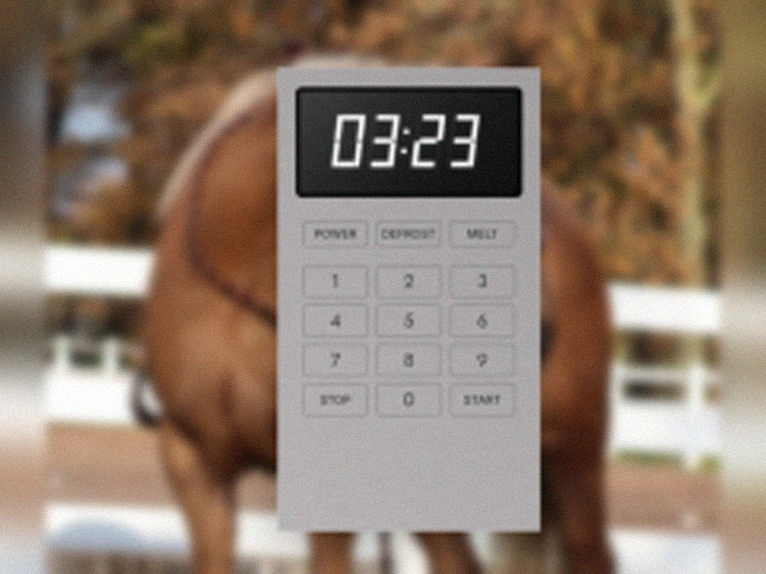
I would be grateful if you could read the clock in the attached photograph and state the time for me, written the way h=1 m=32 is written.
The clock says h=3 m=23
